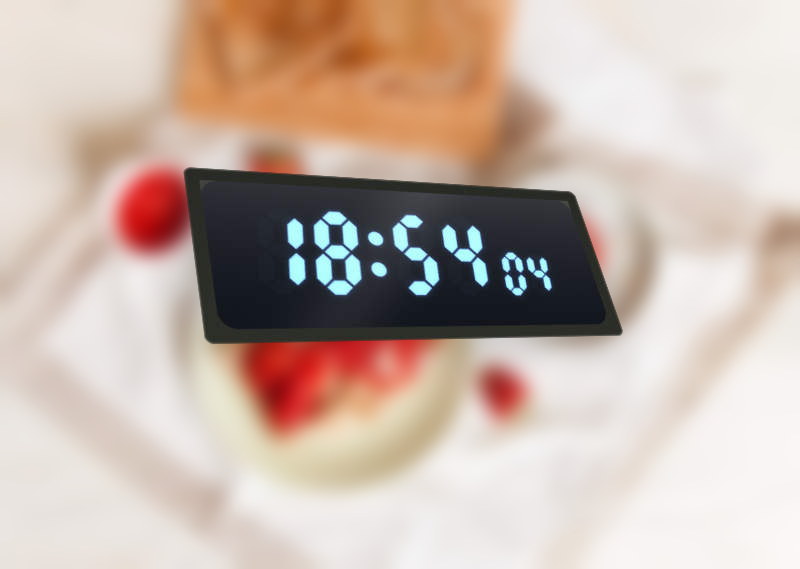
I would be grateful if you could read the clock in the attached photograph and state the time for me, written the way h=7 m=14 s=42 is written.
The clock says h=18 m=54 s=4
